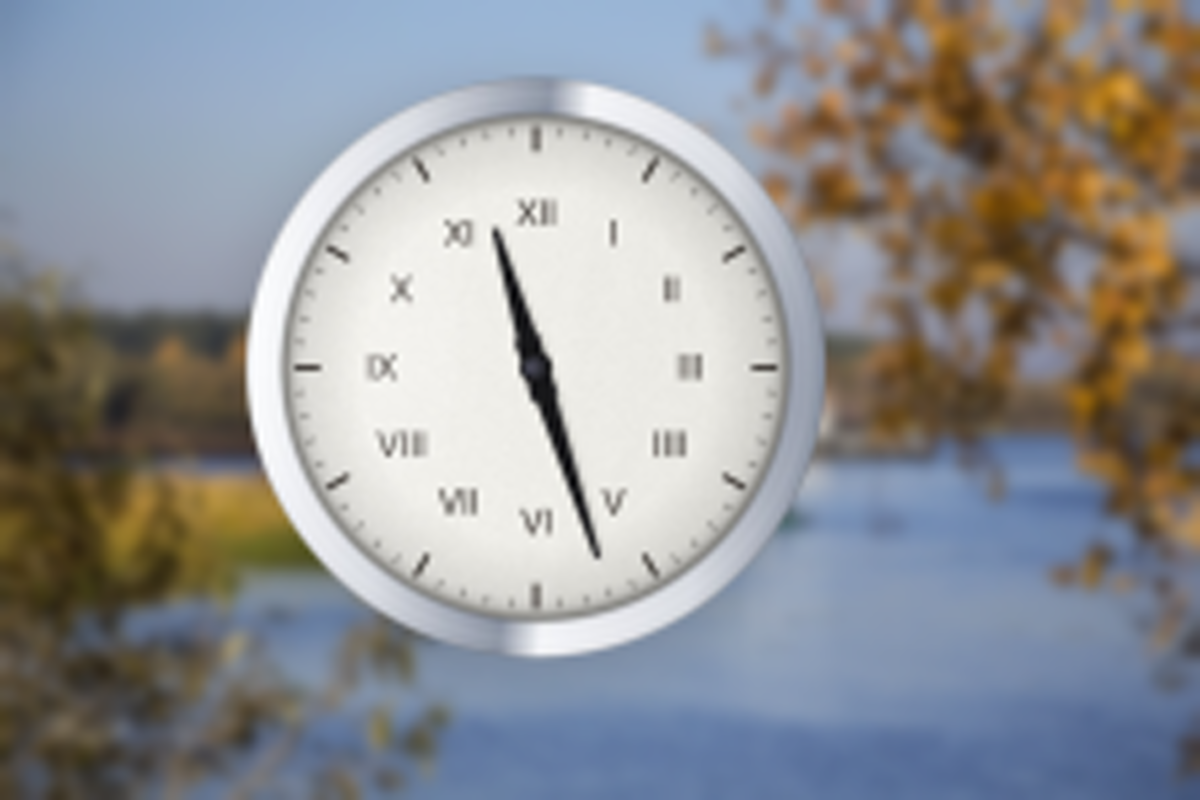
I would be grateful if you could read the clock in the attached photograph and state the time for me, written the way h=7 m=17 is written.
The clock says h=11 m=27
